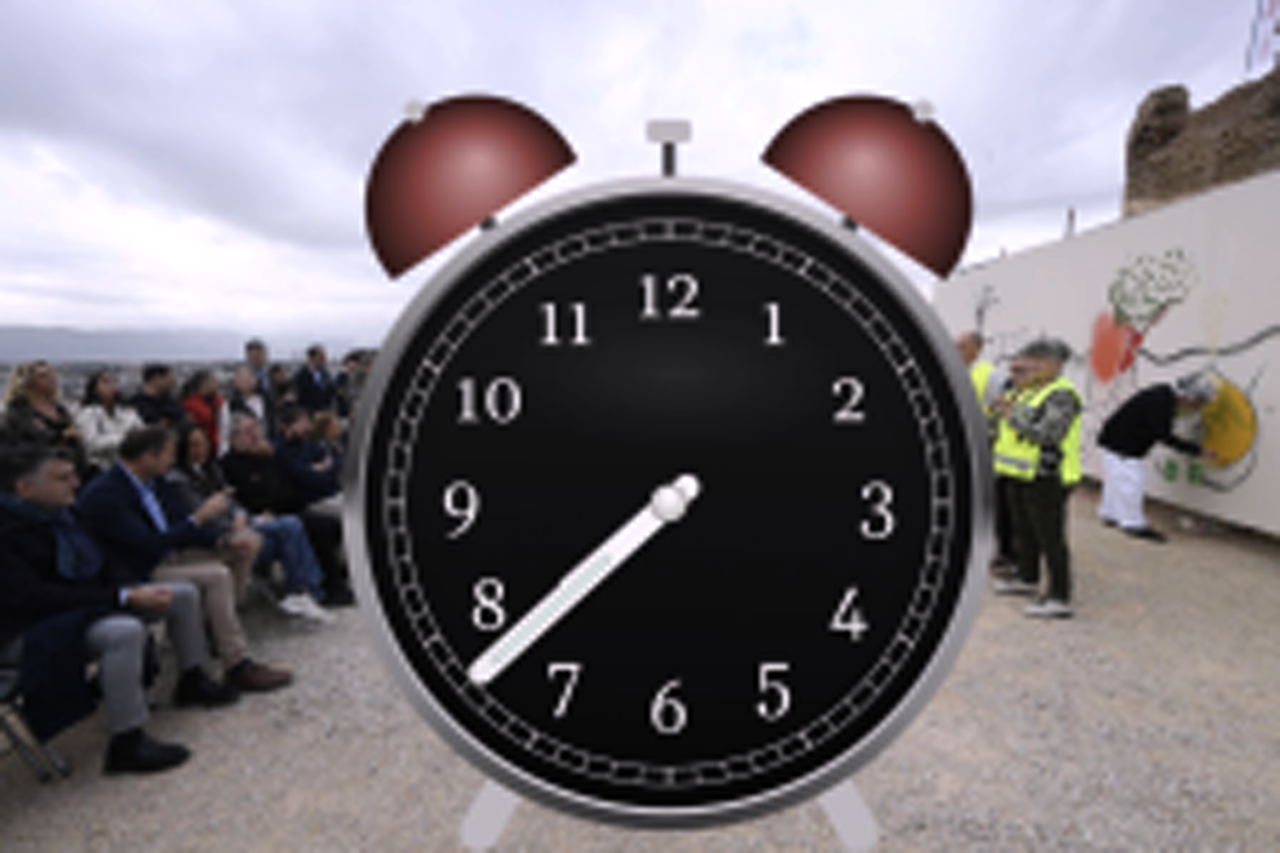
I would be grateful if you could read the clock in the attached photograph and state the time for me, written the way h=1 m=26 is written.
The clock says h=7 m=38
